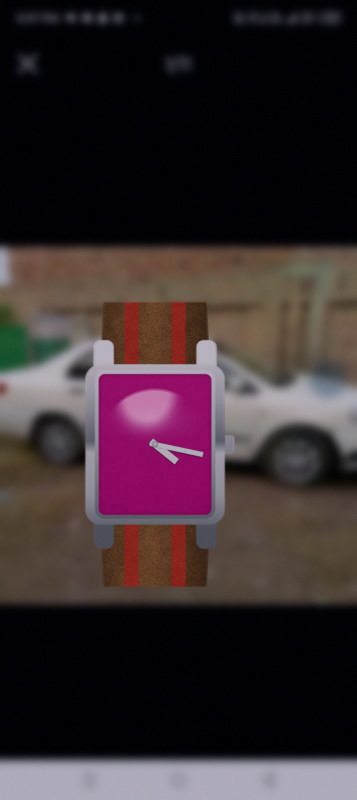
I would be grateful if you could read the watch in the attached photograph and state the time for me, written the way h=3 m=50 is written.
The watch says h=4 m=17
